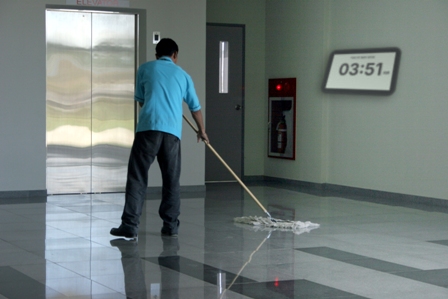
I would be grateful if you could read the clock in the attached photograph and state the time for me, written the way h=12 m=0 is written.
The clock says h=3 m=51
